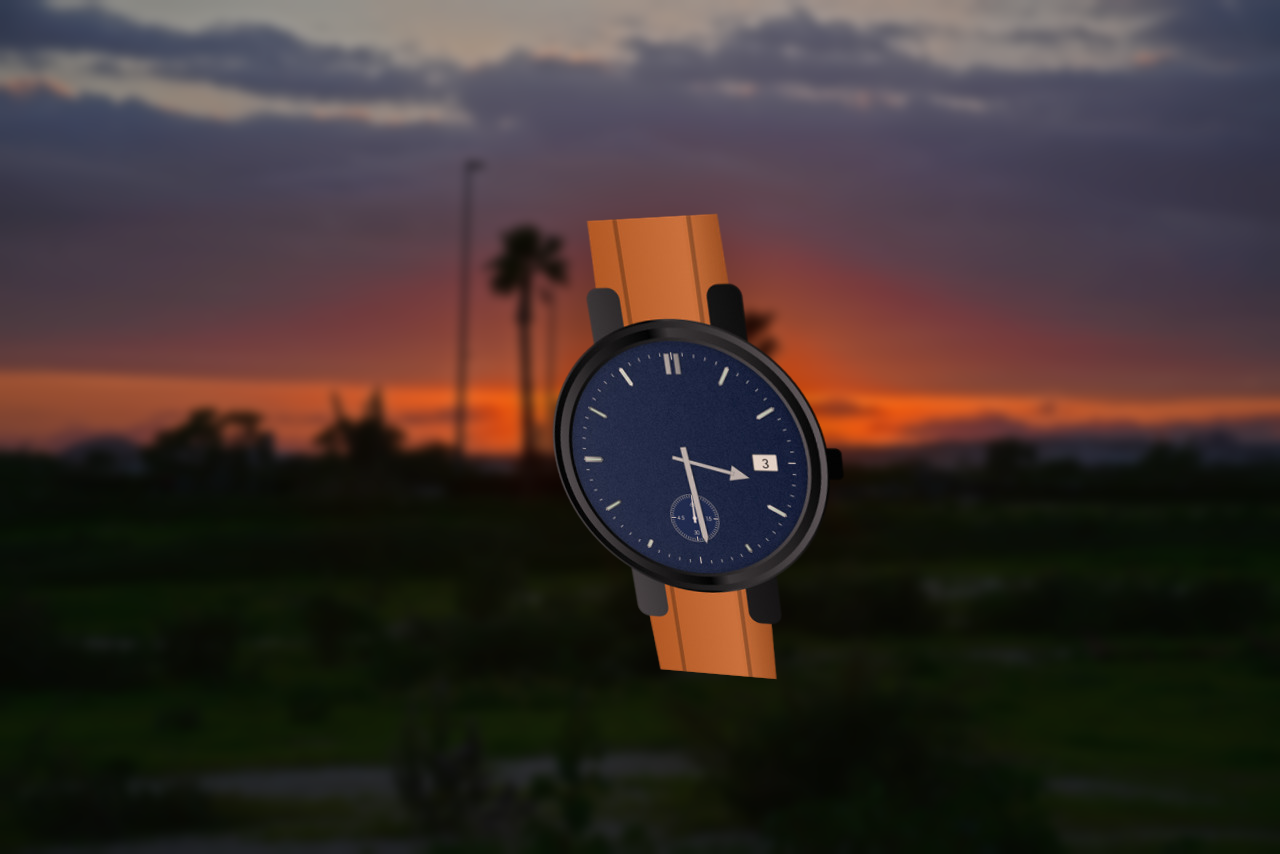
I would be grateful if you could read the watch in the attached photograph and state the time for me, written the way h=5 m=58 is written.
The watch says h=3 m=29
